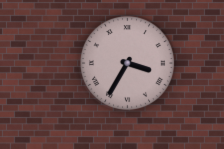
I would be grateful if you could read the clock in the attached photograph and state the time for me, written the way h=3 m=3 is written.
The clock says h=3 m=35
